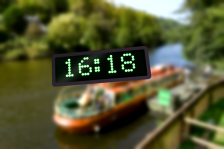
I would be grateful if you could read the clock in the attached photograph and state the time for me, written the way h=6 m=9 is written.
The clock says h=16 m=18
